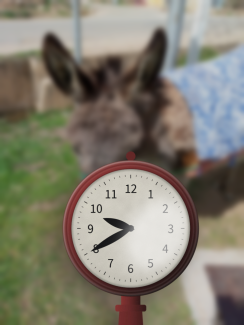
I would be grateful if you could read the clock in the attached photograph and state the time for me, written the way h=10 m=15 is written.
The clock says h=9 m=40
